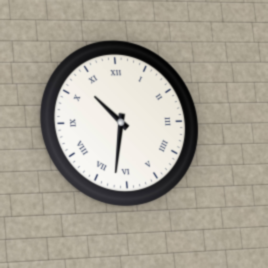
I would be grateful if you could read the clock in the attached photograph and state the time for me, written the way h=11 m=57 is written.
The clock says h=10 m=32
